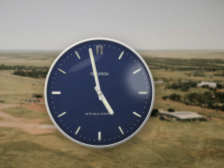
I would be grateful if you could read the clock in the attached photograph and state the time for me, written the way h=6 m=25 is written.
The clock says h=4 m=58
